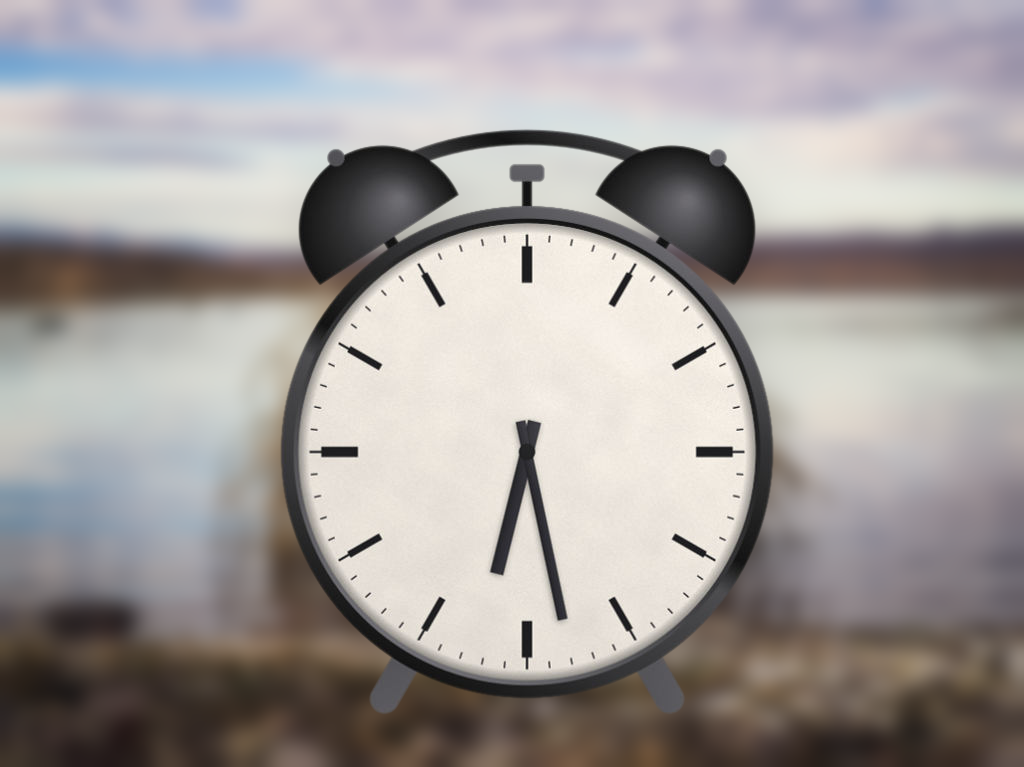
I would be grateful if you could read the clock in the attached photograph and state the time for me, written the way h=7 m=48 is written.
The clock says h=6 m=28
